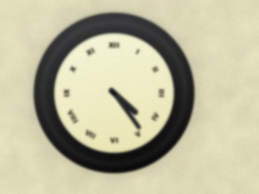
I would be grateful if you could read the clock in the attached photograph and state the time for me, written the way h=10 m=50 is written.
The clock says h=4 m=24
